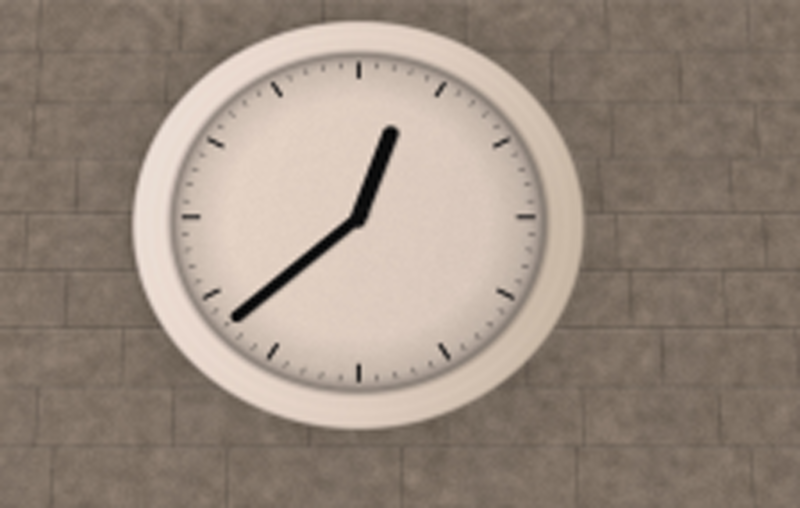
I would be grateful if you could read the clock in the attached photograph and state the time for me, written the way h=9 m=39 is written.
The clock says h=12 m=38
